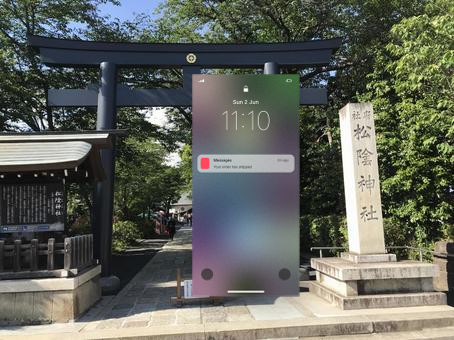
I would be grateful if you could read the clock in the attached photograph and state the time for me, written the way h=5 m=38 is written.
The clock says h=11 m=10
